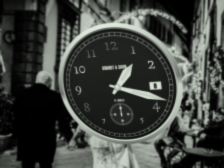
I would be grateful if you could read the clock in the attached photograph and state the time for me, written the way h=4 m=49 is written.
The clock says h=1 m=18
